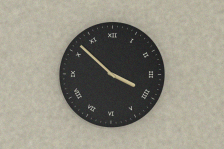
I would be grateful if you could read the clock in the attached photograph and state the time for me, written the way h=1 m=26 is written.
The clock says h=3 m=52
